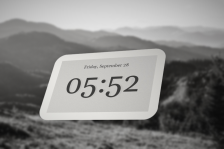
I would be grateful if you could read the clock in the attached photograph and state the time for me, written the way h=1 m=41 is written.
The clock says h=5 m=52
